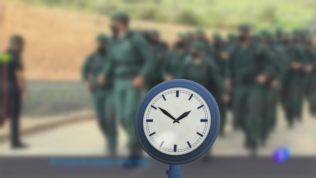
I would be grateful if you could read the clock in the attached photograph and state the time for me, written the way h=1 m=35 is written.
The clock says h=1 m=51
